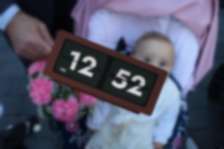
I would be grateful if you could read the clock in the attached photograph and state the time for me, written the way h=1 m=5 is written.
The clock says h=12 m=52
